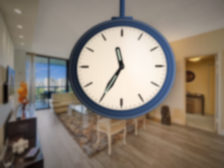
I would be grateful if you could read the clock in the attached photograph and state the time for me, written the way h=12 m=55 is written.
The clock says h=11 m=35
